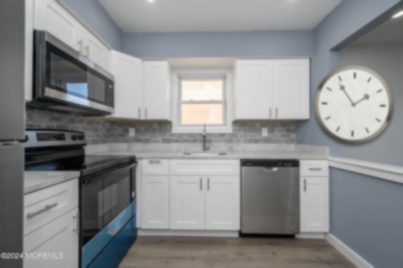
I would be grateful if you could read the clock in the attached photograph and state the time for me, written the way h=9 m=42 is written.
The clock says h=1 m=54
